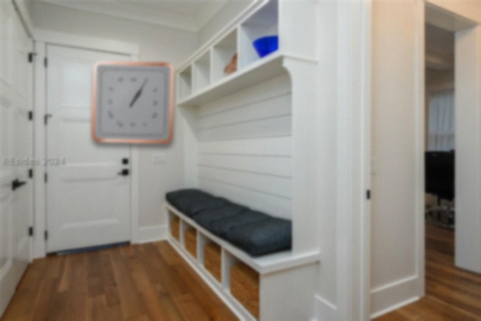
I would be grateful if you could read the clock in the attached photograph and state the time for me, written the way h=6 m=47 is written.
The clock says h=1 m=5
